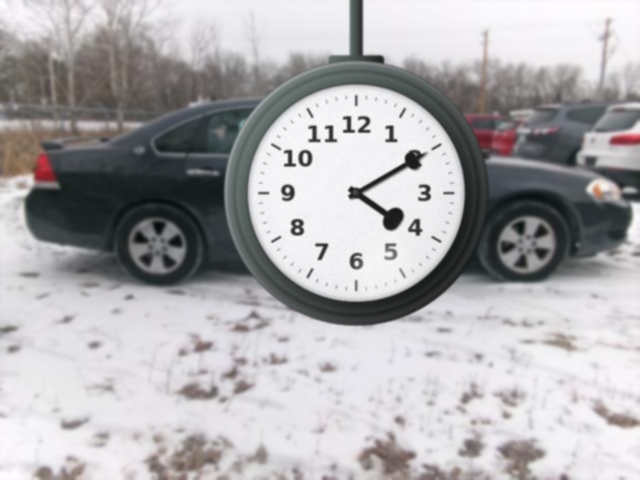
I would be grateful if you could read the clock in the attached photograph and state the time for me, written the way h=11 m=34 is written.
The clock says h=4 m=10
